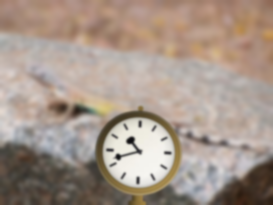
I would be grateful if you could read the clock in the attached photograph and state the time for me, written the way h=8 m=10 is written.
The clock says h=10 m=42
